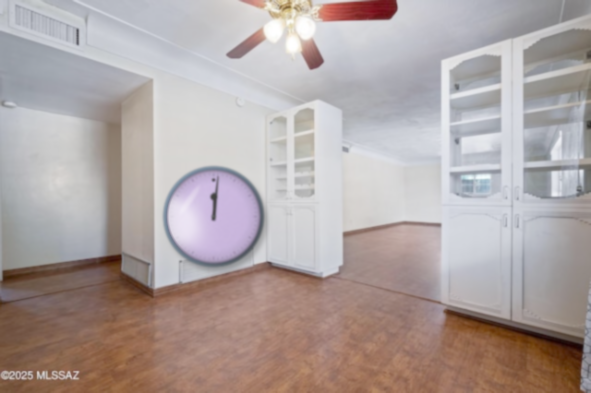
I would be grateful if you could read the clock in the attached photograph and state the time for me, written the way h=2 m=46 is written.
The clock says h=12 m=1
